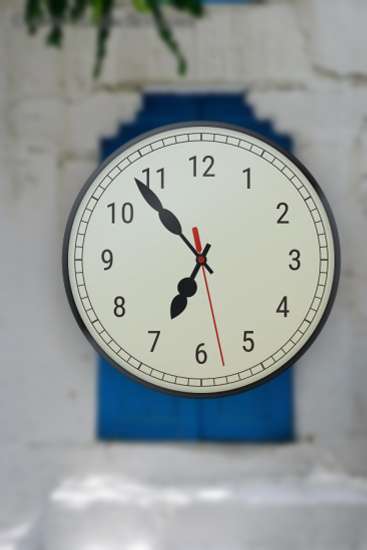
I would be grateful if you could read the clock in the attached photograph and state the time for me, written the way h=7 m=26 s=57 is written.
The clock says h=6 m=53 s=28
